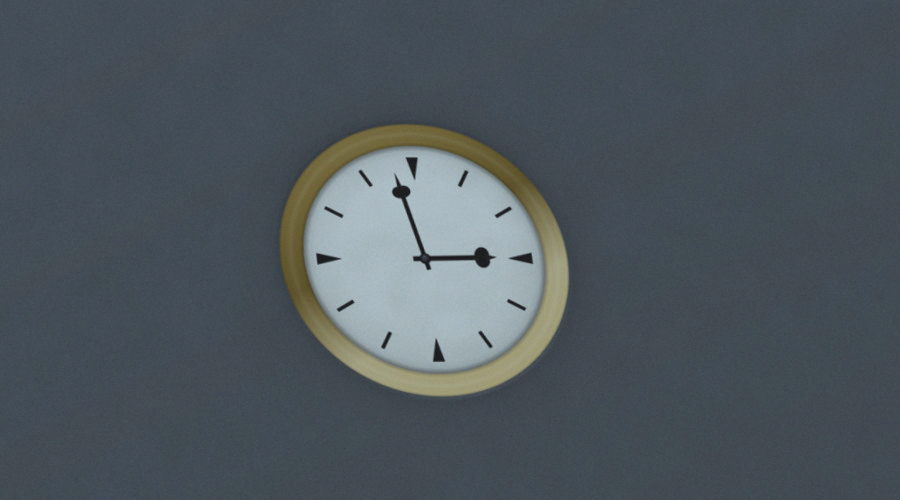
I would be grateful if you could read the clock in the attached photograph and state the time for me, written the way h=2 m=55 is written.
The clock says h=2 m=58
